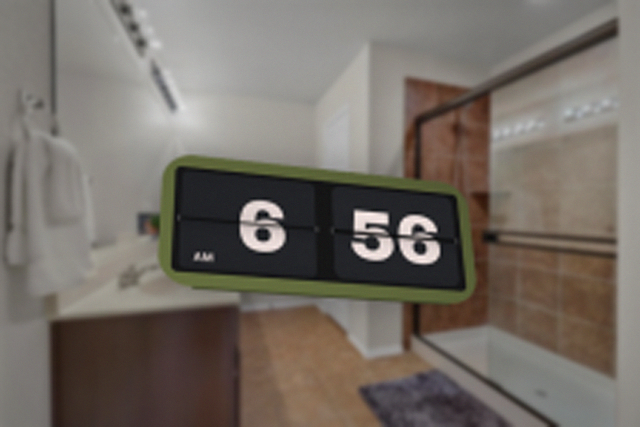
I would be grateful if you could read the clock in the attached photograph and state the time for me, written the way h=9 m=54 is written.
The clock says h=6 m=56
